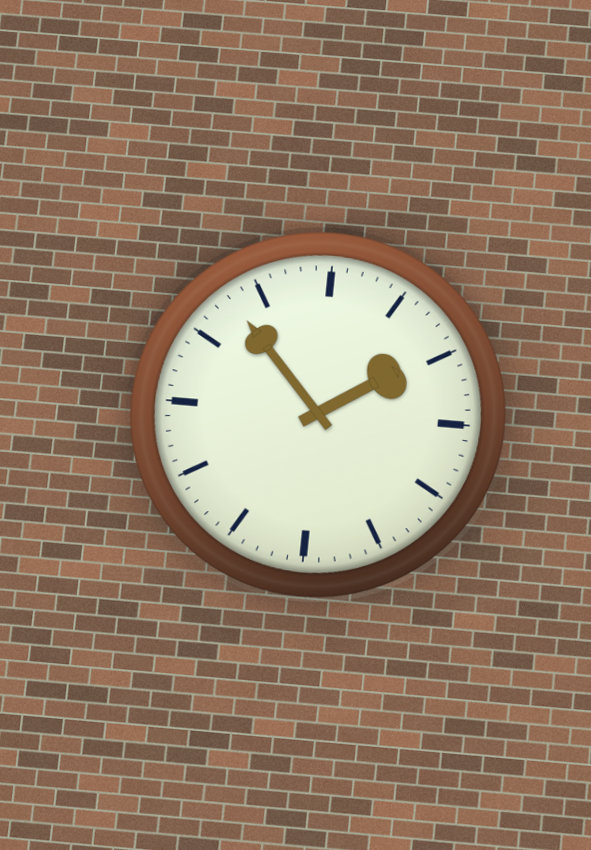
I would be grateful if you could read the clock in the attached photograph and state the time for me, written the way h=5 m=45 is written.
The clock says h=1 m=53
